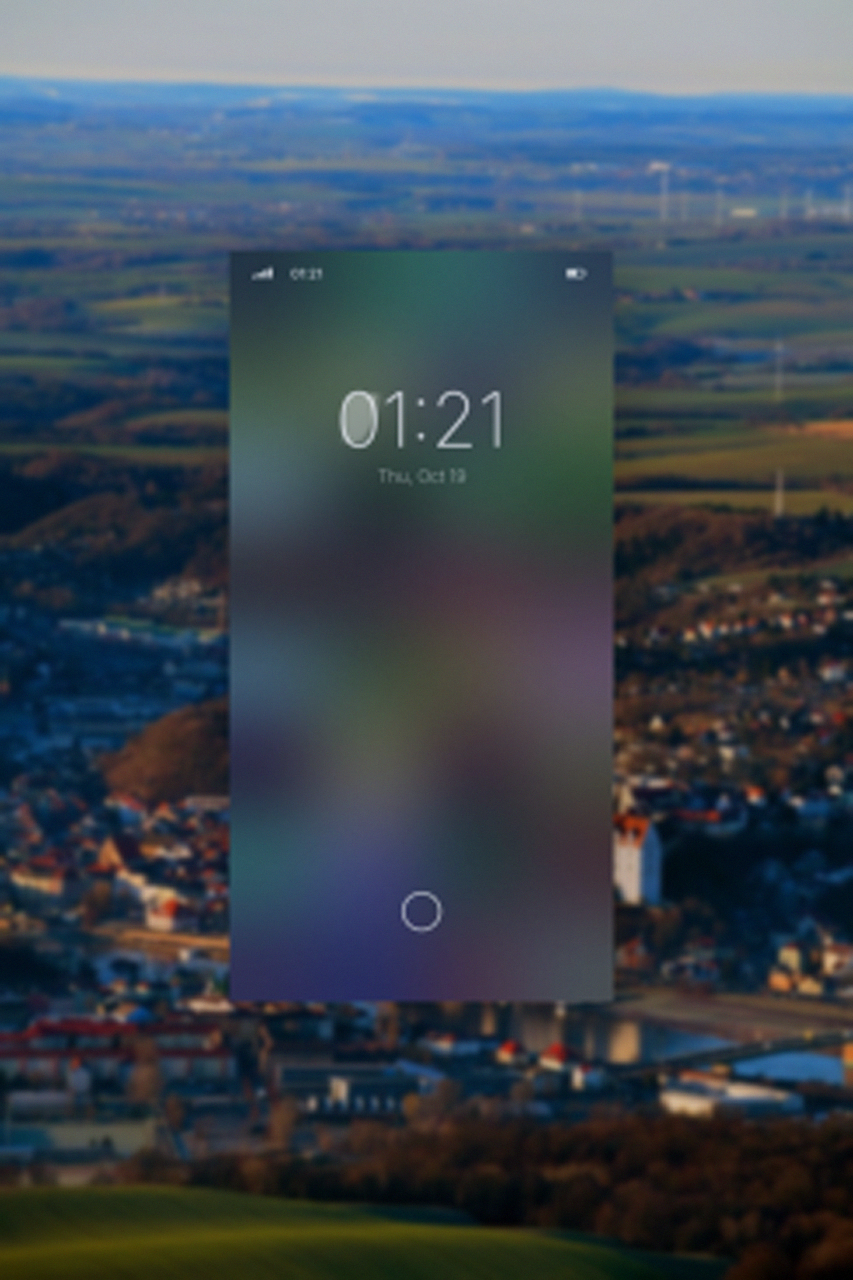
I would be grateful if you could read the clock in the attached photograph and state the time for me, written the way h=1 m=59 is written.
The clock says h=1 m=21
